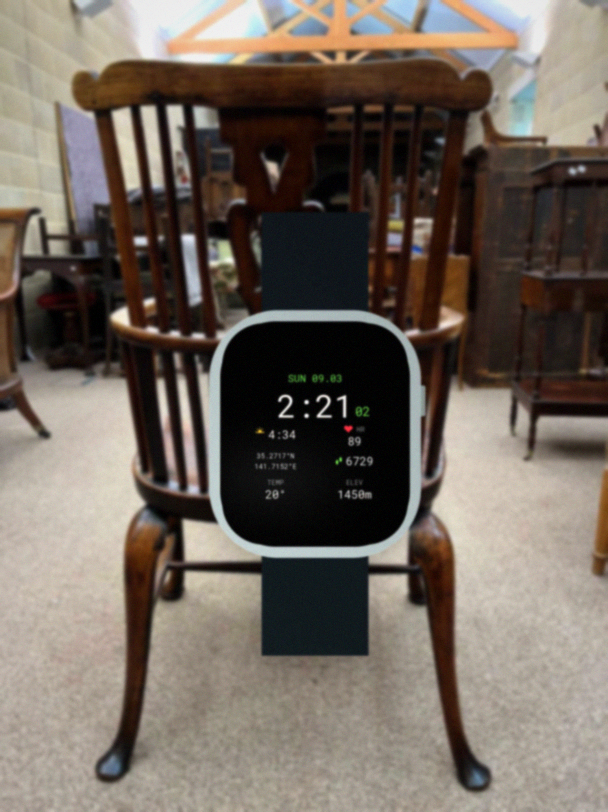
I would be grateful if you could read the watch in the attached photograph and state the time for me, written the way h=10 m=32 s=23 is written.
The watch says h=2 m=21 s=2
